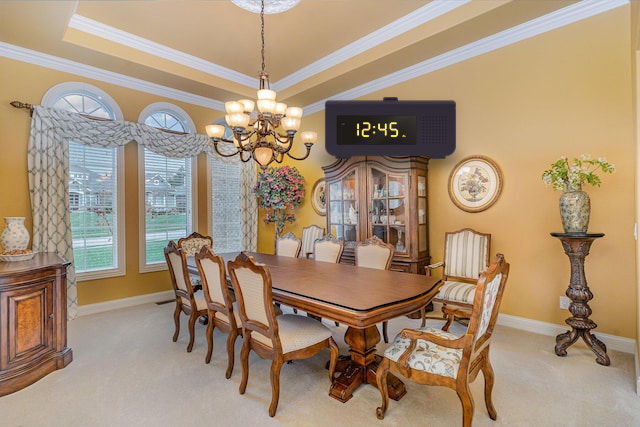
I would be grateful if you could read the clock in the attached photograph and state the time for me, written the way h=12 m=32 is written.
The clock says h=12 m=45
